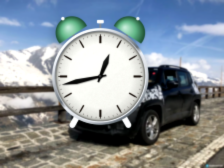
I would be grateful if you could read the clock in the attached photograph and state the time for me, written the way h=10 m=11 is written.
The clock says h=12 m=43
